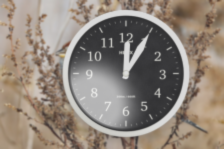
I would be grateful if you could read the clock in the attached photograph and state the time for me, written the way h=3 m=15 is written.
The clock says h=12 m=5
